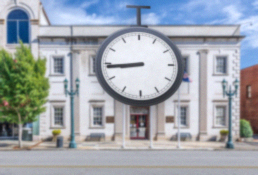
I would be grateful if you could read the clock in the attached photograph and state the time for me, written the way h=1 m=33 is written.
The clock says h=8 m=44
